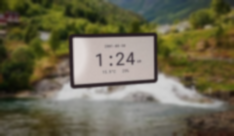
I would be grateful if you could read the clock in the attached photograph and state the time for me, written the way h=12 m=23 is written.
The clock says h=1 m=24
